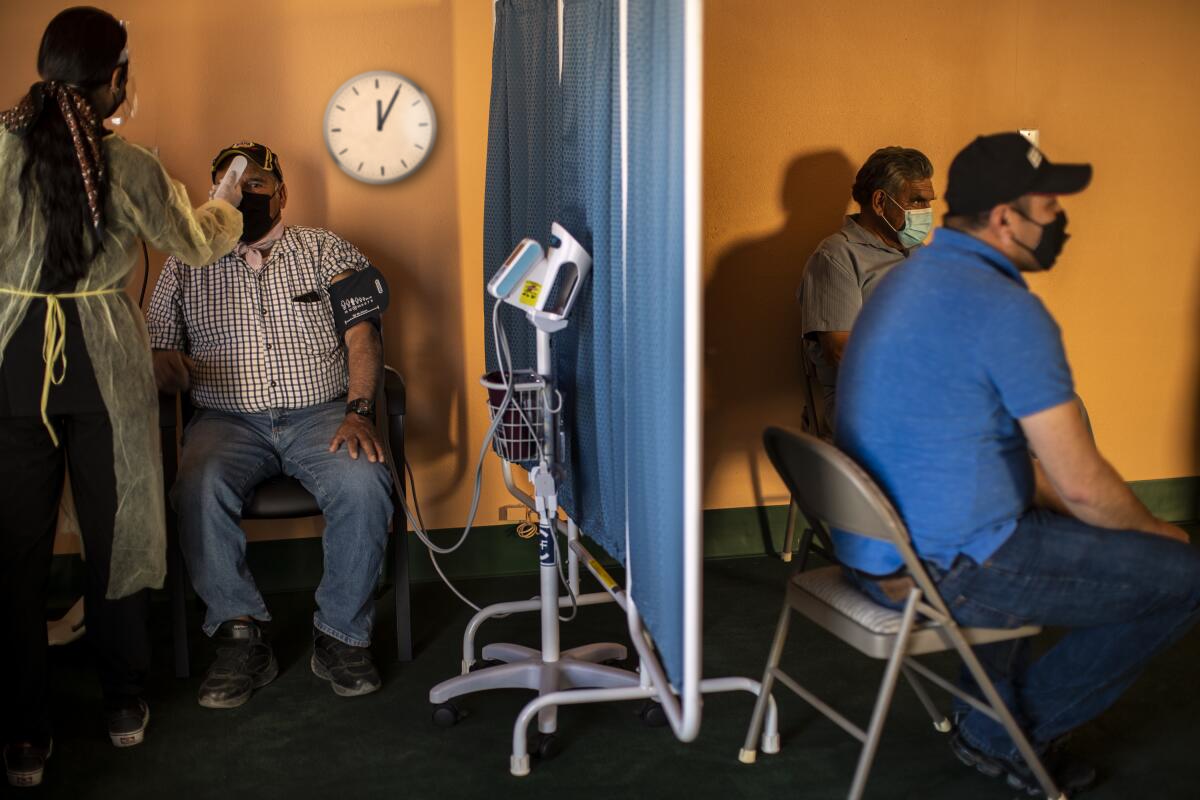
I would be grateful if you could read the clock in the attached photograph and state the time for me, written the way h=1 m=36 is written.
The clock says h=12 m=5
